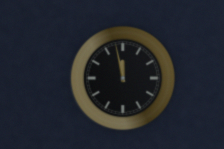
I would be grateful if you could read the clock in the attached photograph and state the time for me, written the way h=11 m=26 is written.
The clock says h=11 m=58
